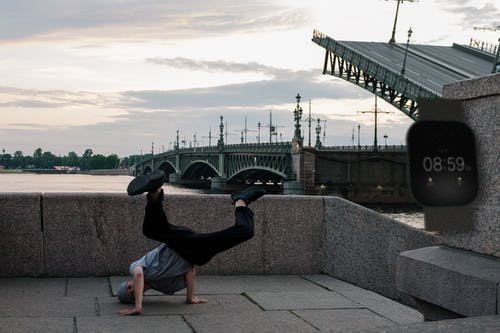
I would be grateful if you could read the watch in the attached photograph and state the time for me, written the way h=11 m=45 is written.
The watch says h=8 m=59
